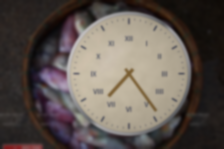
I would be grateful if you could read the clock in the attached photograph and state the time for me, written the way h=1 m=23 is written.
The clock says h=7 m=24
